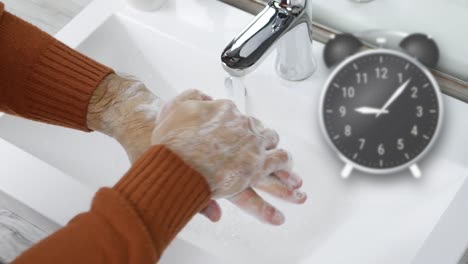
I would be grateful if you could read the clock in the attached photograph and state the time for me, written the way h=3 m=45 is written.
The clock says h=9 m=7
